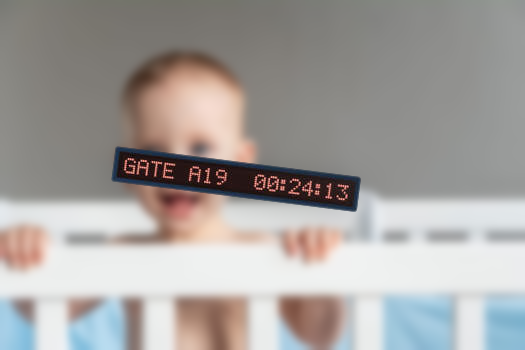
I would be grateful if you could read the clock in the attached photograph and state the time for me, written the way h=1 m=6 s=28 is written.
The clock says h=0 m=24 s=13
